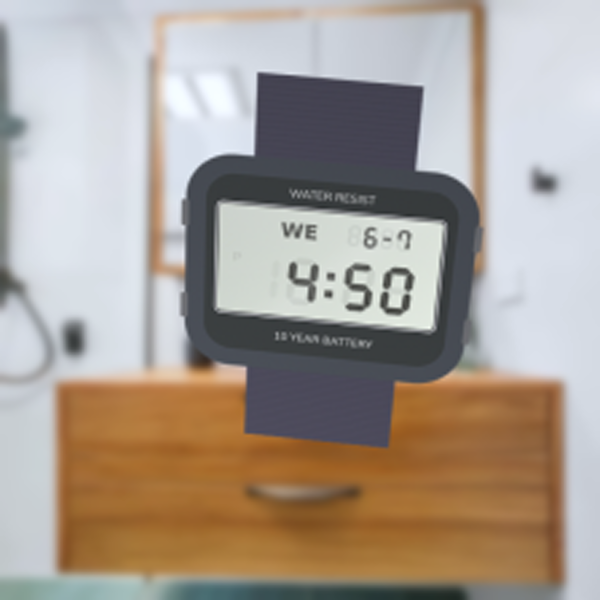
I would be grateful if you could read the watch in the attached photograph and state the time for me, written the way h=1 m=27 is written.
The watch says h=4 m=50
